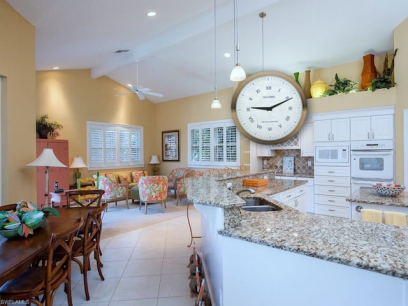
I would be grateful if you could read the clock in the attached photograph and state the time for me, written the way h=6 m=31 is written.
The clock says h=9 m=11
